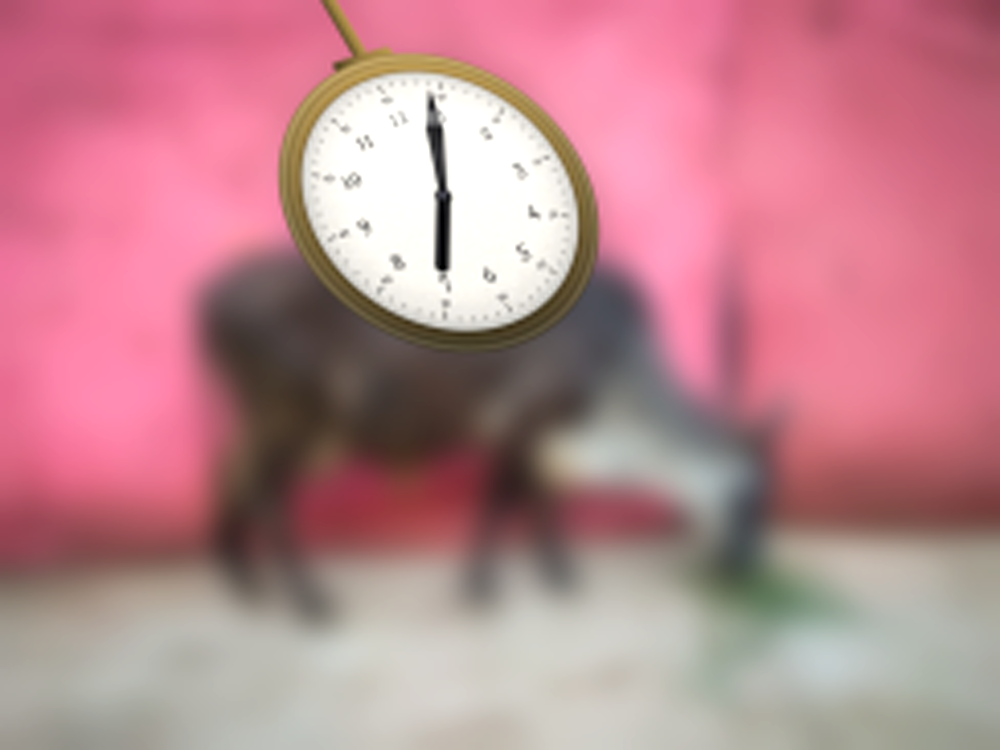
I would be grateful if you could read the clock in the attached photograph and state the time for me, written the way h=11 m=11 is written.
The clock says h=7 m=4
